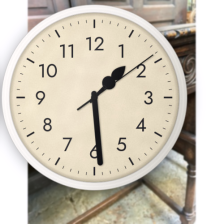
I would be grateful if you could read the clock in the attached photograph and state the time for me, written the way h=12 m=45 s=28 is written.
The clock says h=1 m=29 s=9
